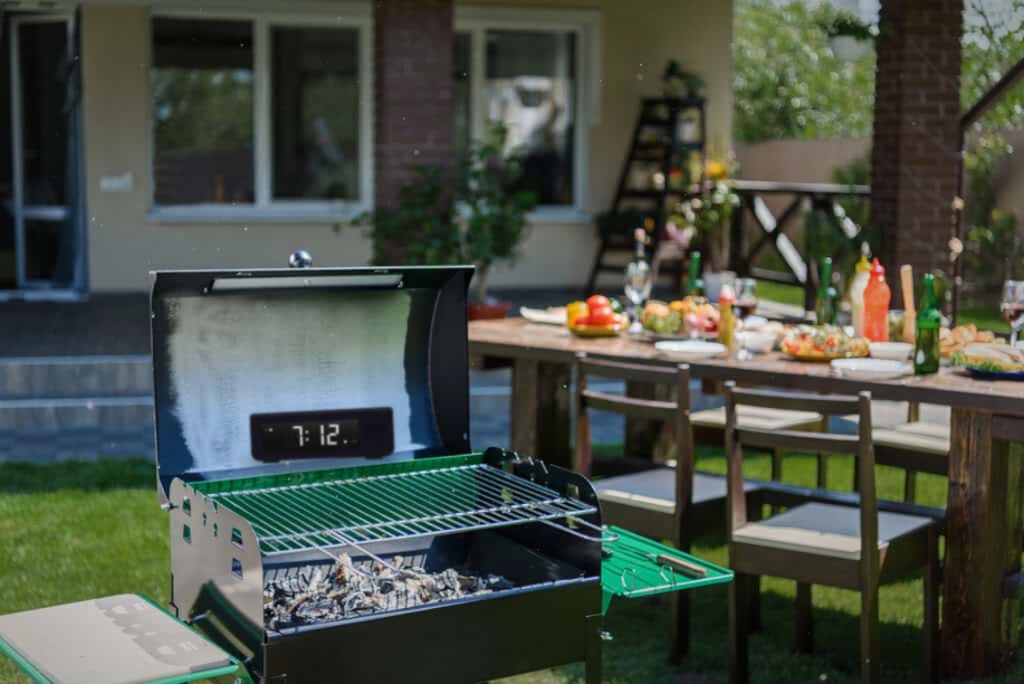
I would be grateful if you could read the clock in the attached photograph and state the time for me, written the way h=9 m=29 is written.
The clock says h=7 m=12
